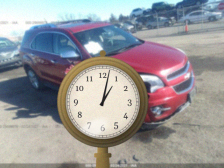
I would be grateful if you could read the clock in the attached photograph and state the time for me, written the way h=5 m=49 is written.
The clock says h=1 m=2
